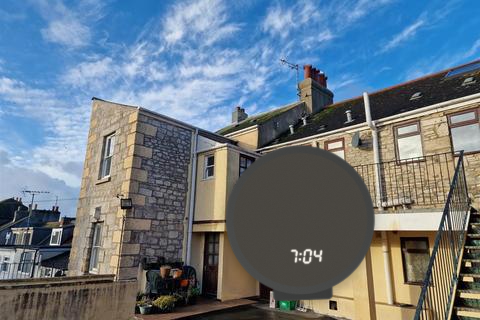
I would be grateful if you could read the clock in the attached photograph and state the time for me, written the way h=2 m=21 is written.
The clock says h=7 m=4
